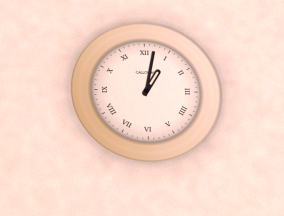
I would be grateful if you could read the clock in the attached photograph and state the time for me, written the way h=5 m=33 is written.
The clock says h=1 m=2
